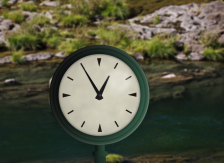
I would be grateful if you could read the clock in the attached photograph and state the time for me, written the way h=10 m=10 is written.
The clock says h=12 m=55
